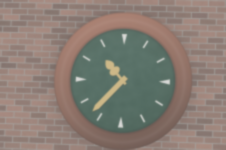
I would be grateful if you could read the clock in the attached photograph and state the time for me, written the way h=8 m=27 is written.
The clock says h=10 m=37
